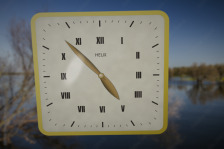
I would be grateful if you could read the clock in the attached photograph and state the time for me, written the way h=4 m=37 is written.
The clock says h=4 m=53
